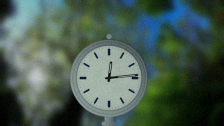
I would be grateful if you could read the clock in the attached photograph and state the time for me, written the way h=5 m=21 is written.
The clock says h=12 m=14
